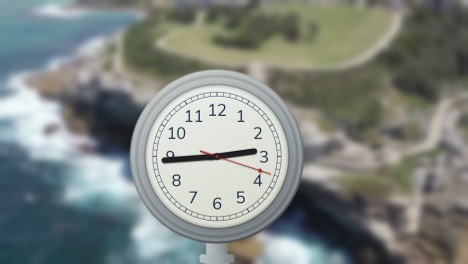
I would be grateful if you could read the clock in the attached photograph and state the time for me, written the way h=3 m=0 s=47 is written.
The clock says h=2 m=44 s=18
